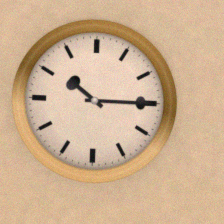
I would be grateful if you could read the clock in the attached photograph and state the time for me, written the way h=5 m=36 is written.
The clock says h=10 m=15
